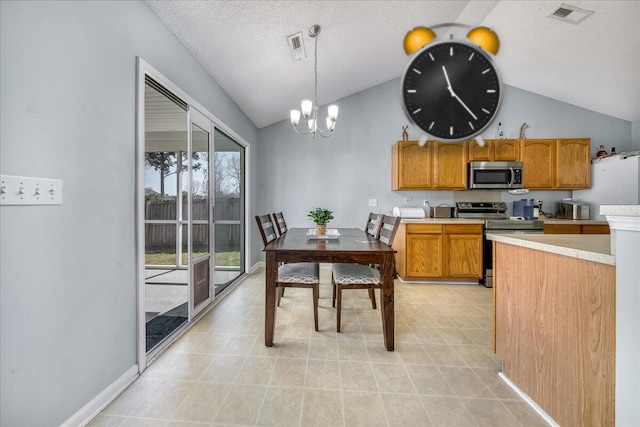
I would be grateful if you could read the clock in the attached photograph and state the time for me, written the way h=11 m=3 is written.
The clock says h=11 m=23
